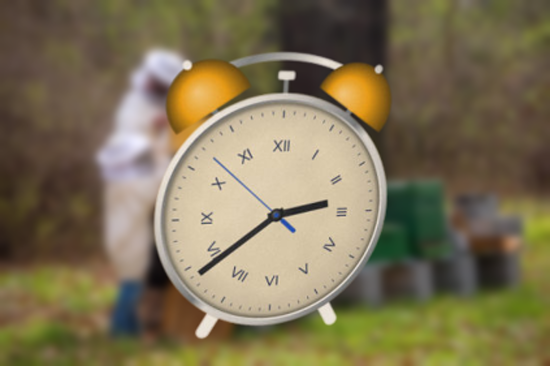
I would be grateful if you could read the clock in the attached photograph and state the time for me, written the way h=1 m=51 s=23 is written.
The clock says h=2 m=38 s=52
